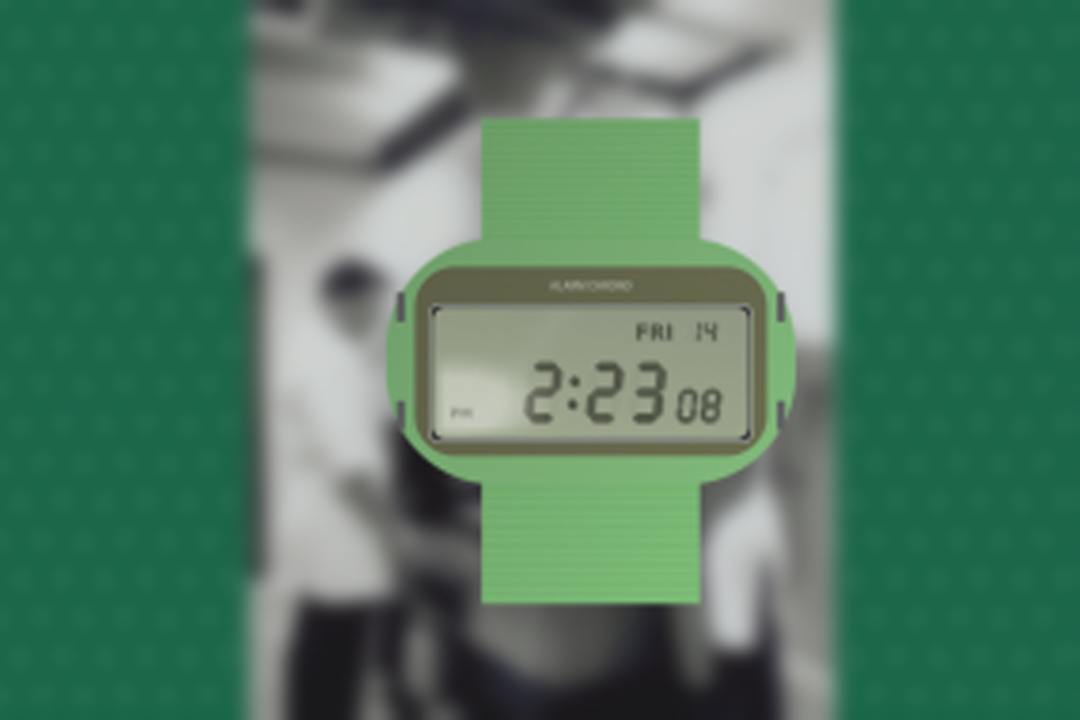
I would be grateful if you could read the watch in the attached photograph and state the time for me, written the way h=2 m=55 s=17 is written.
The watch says h=2 m=23 s=8
